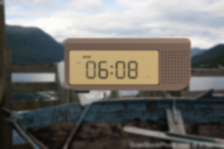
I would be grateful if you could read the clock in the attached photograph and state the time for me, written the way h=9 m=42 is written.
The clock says h=6 m=8
